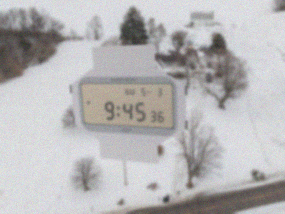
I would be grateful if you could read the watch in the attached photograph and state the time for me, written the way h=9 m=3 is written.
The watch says h=9 m=45
